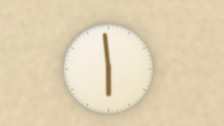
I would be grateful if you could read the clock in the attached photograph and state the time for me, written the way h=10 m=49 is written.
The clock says h=5 m=59
